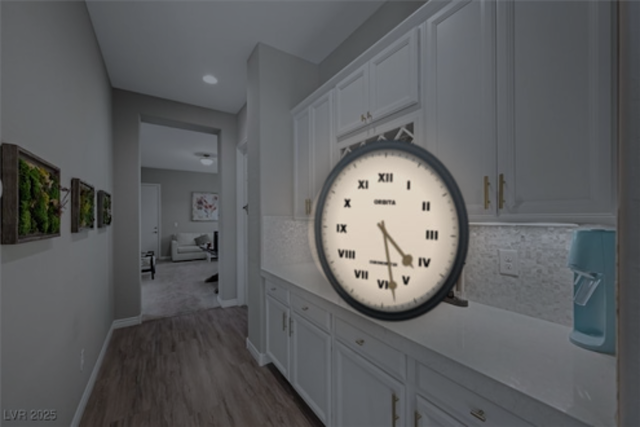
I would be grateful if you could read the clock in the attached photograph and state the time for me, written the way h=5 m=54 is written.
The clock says h=4 m=28
